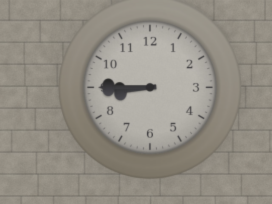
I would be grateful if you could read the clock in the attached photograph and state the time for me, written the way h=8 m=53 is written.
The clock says h=8 m=45
